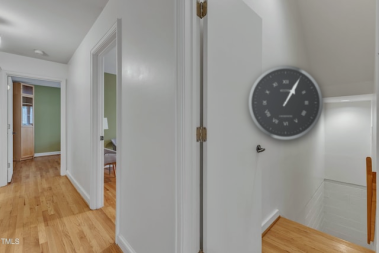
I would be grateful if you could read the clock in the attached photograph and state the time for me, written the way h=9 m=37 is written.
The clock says h=1 m=5
